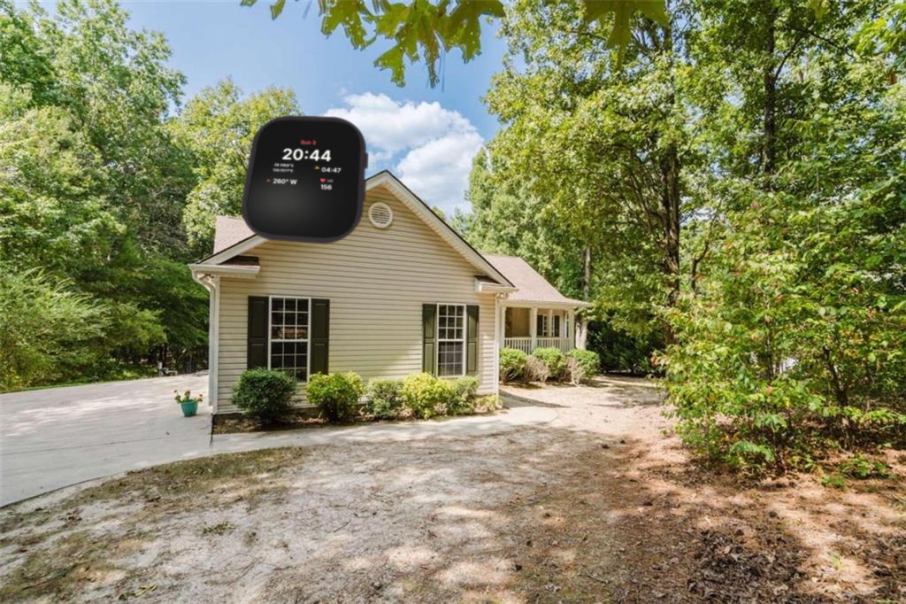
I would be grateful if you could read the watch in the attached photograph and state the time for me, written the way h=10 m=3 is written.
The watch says h=20 m=44
